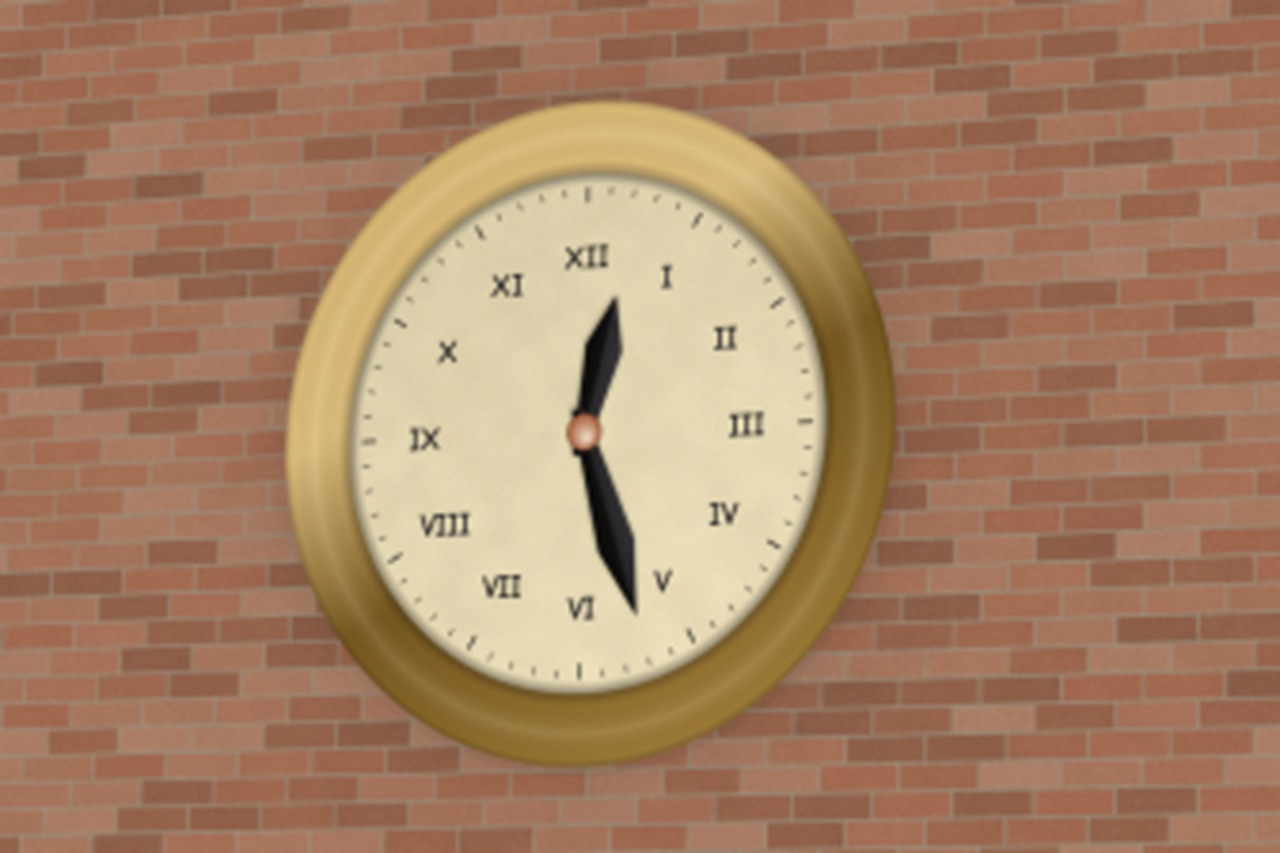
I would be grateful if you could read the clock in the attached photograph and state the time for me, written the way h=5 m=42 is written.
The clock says h=12 m=27
